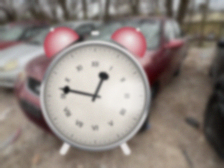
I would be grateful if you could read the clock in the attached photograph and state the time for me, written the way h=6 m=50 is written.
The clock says h=12 m=47
